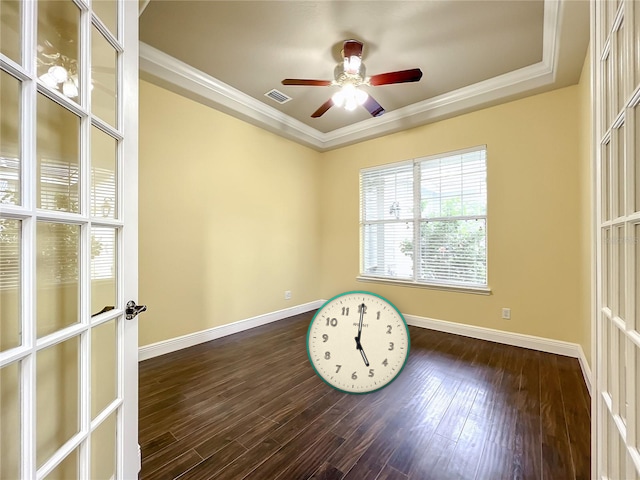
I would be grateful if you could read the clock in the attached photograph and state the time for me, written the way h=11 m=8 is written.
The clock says h=5 m=0
